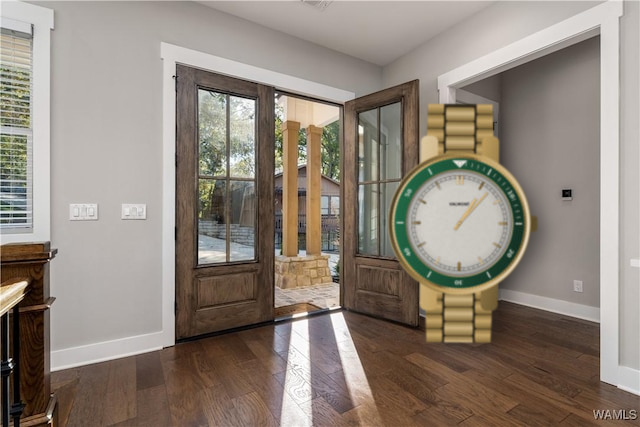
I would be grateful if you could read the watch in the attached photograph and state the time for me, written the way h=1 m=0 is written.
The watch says h=1 m=7
